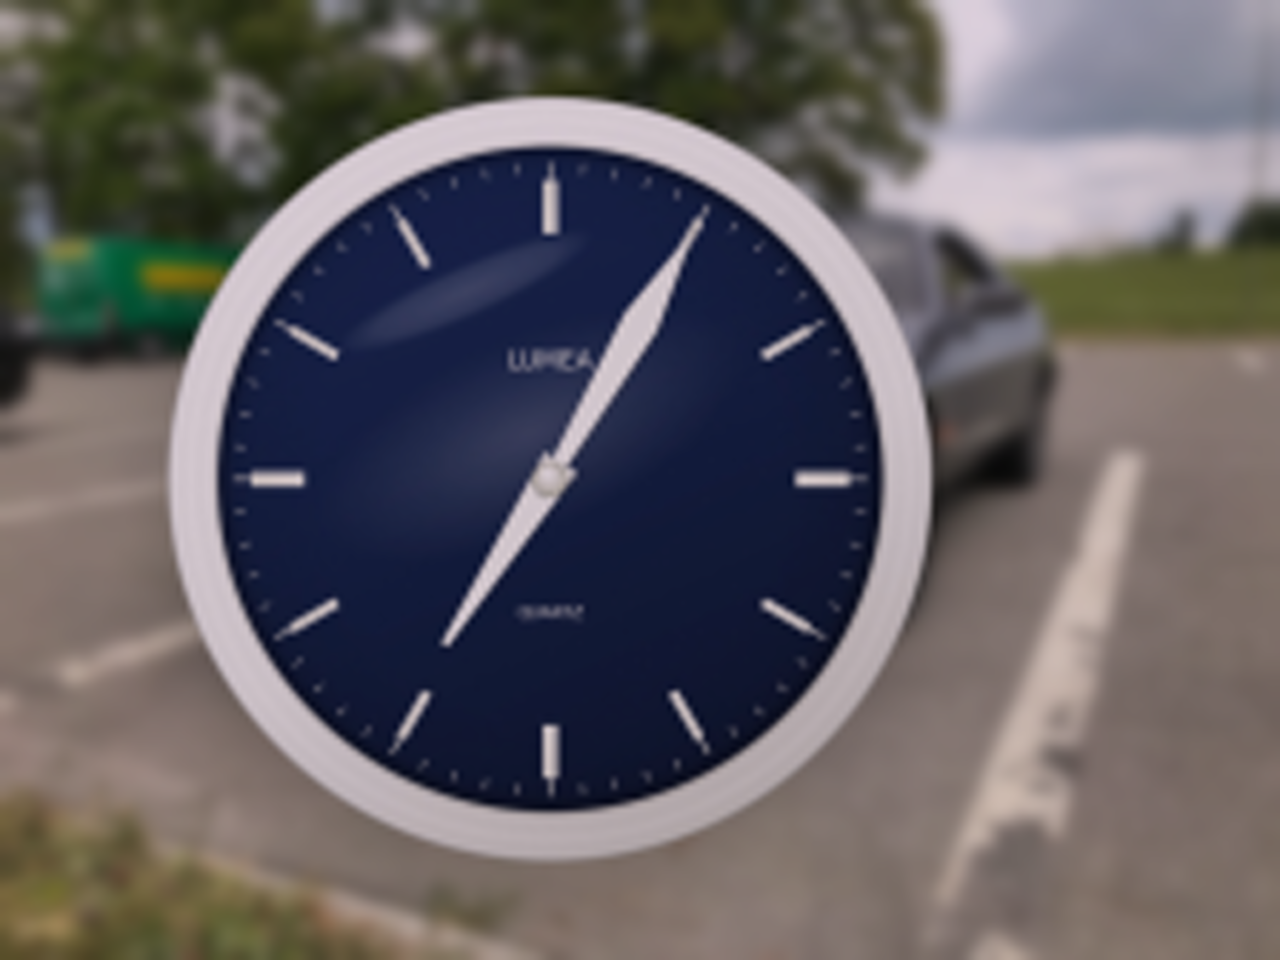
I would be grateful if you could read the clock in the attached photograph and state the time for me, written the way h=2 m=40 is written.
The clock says h=7 m=5
